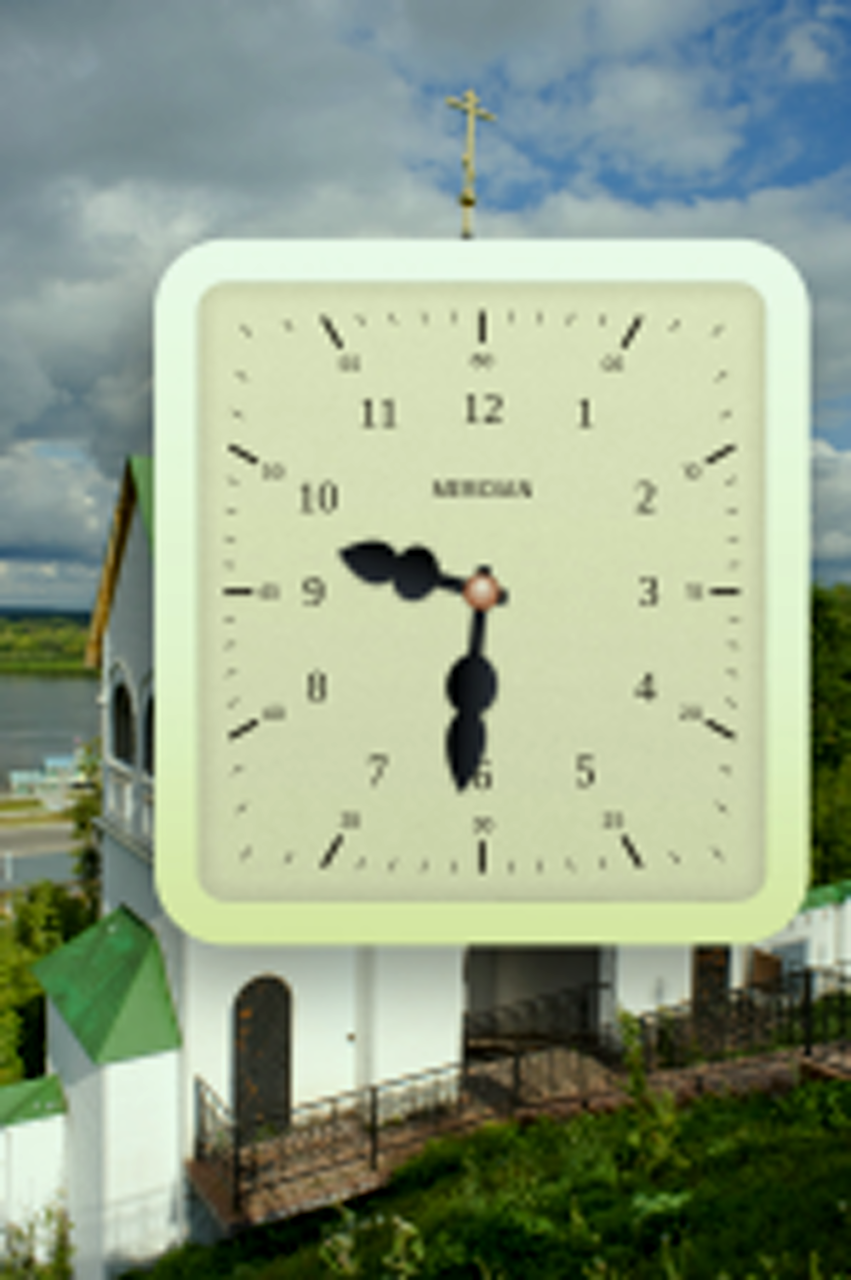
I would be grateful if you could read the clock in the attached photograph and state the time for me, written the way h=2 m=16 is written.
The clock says h=9 m=31
